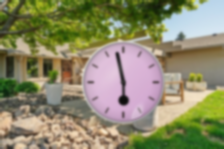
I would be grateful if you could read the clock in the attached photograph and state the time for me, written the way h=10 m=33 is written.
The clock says h=5 m=58
